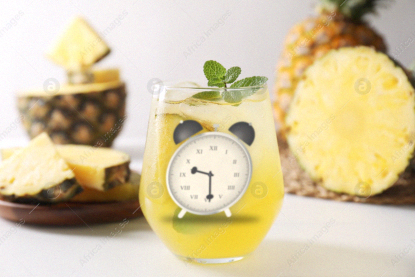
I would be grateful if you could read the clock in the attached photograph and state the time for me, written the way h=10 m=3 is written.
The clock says h=9 m=29
